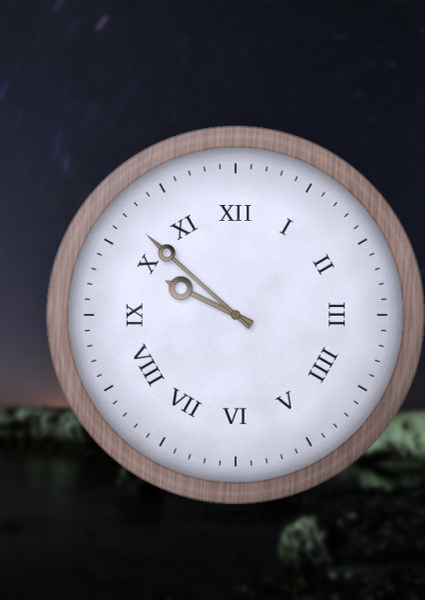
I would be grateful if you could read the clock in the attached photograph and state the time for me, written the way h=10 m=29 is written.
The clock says h=9 m=52
